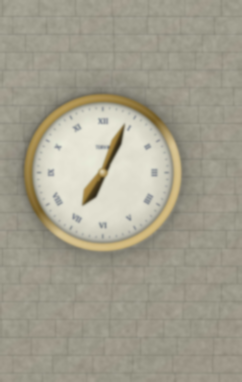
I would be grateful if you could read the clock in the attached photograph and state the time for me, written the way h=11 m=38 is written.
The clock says h=7 m=4
